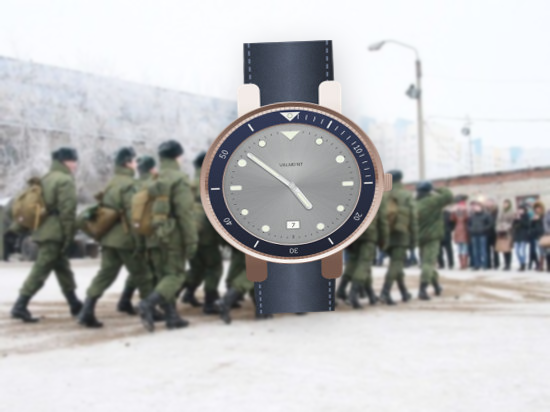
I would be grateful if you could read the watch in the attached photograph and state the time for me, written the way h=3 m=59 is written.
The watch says h=4 m=52
